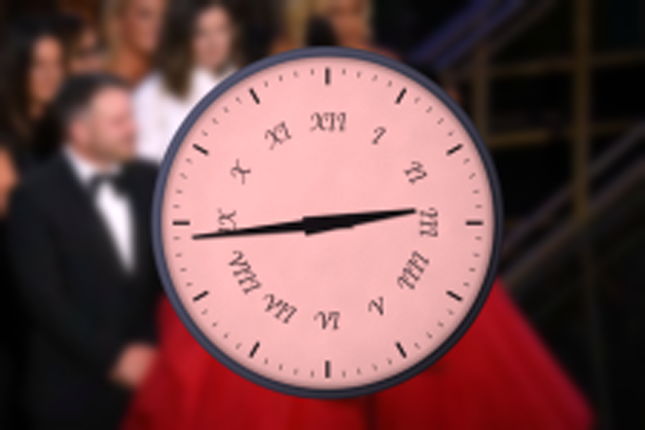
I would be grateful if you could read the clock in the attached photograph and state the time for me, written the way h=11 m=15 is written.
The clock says h=2 m=44
